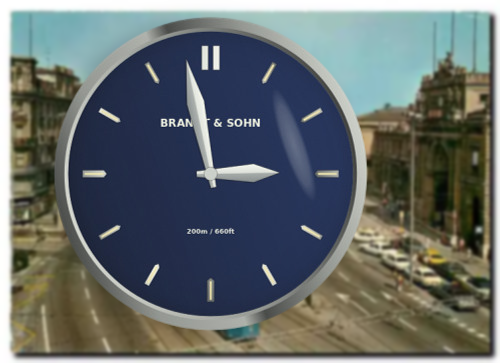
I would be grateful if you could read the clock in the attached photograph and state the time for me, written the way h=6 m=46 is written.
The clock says h=2 m=58
